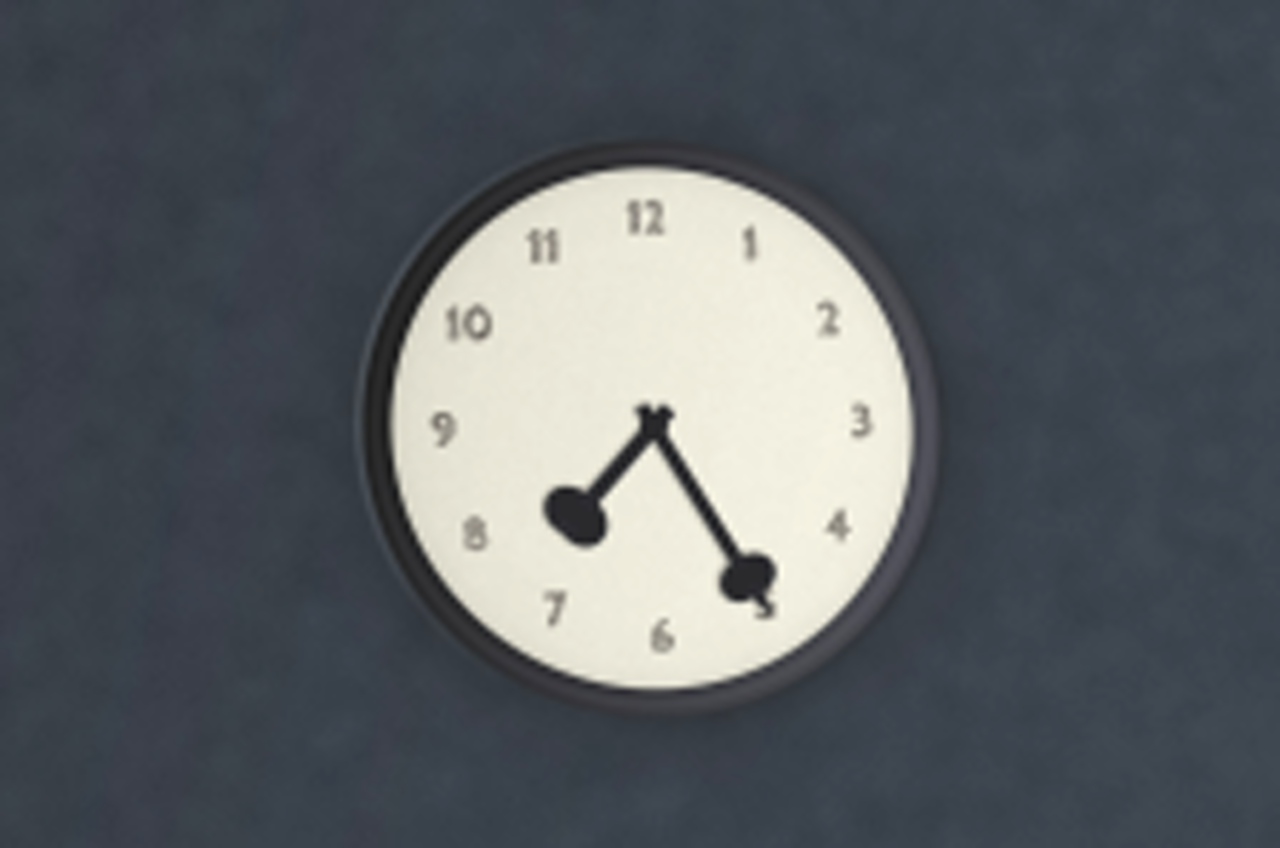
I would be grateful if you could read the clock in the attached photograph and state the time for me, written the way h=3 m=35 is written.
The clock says h=7 m=25
